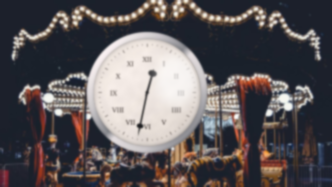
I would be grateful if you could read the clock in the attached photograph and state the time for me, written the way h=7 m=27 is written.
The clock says h=12 m=32
